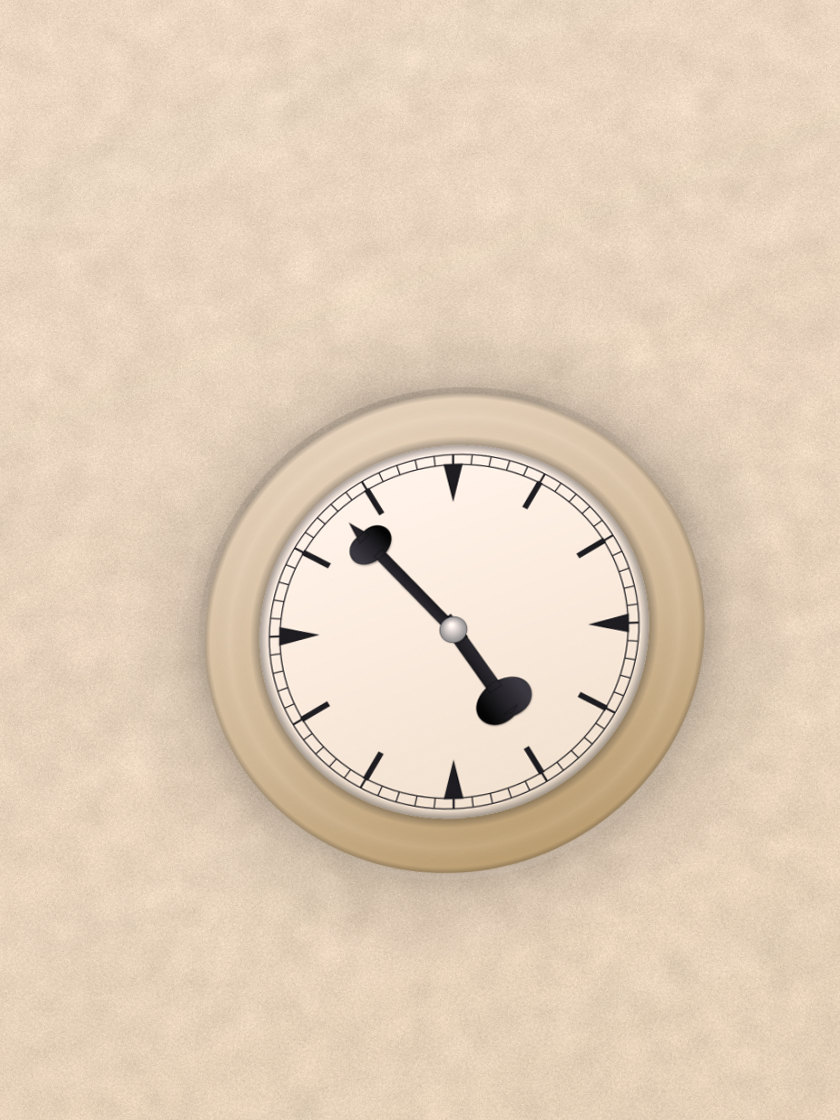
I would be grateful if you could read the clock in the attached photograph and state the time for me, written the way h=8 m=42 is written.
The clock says h=4 m=53
